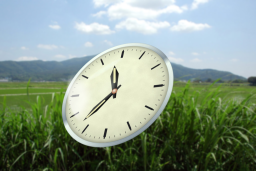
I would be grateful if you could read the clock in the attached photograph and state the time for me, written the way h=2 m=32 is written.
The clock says h=11 m=37
